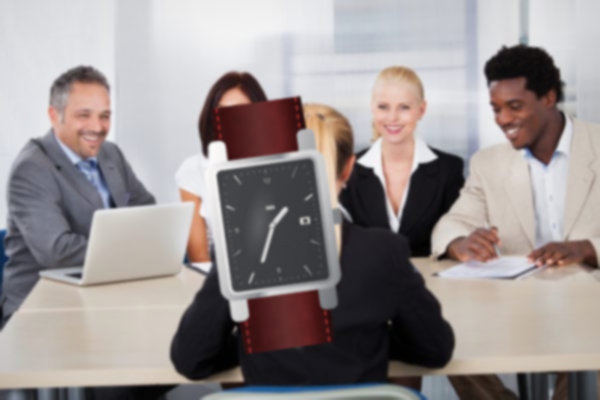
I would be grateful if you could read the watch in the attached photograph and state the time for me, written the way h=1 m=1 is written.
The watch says h=1 m=34
